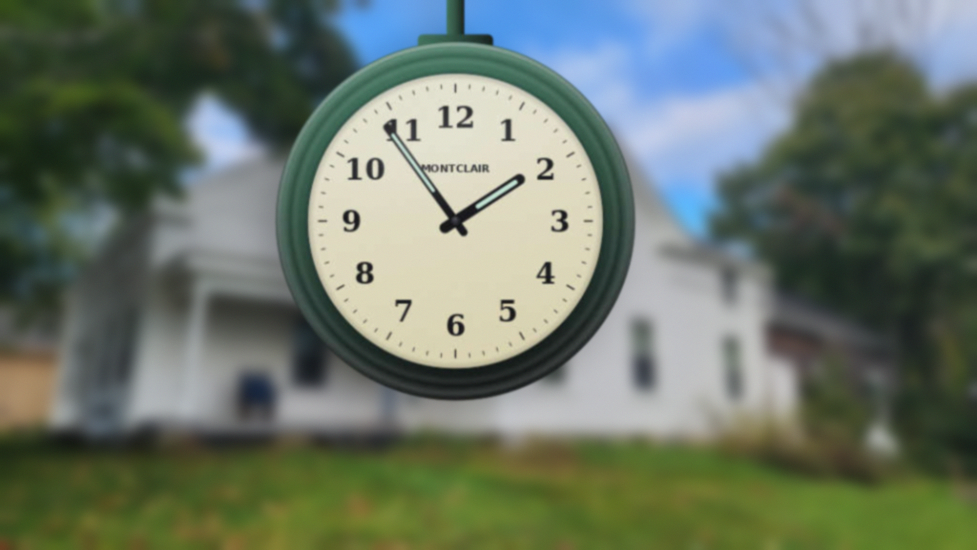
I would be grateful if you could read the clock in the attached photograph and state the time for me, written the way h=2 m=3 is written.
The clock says h=1 m=54
